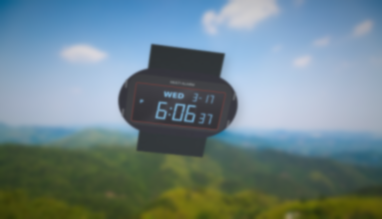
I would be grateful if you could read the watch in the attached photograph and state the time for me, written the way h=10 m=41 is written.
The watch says h=6 m=6
